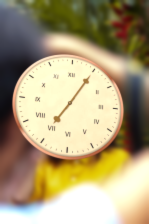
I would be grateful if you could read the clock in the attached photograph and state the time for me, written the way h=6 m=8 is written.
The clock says h=7 m=5
